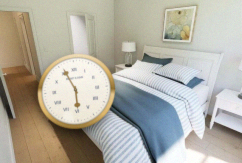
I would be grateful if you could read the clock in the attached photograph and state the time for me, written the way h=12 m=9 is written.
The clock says h=5 m=56
